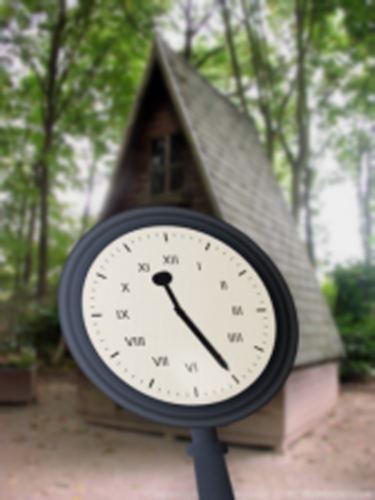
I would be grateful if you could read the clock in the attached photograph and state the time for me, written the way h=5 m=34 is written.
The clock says h=11 m=25
